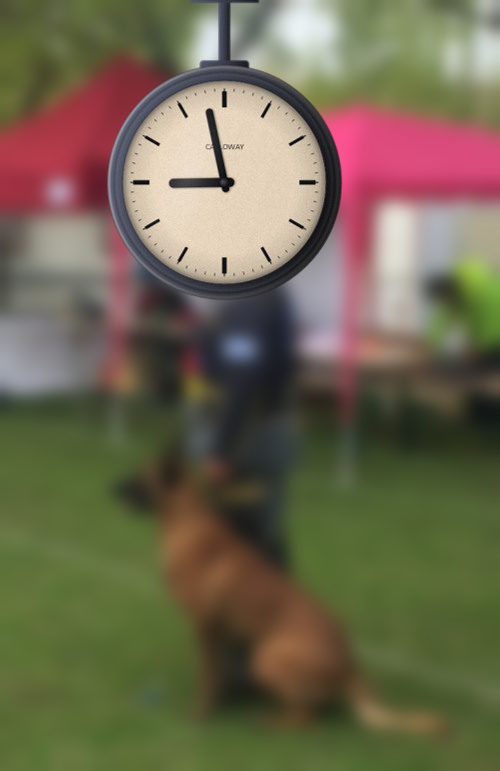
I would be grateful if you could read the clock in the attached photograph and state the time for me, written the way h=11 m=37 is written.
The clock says h=8 m=58
